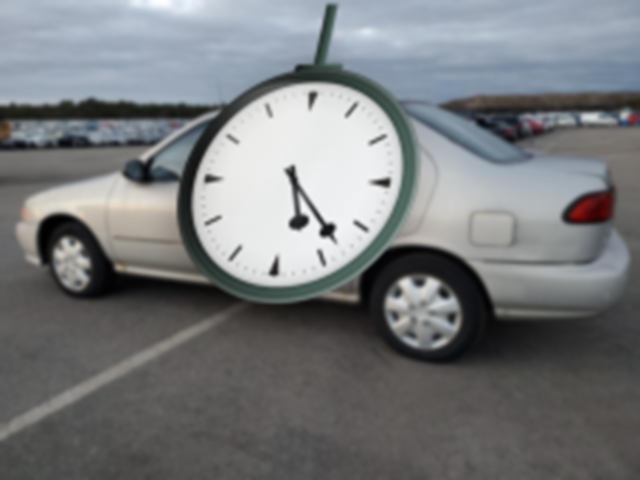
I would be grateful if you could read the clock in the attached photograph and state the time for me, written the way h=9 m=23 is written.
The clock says h=5 m=23
